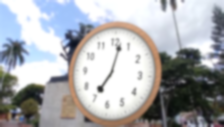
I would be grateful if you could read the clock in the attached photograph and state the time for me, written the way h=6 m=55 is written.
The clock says h=7 m=2
